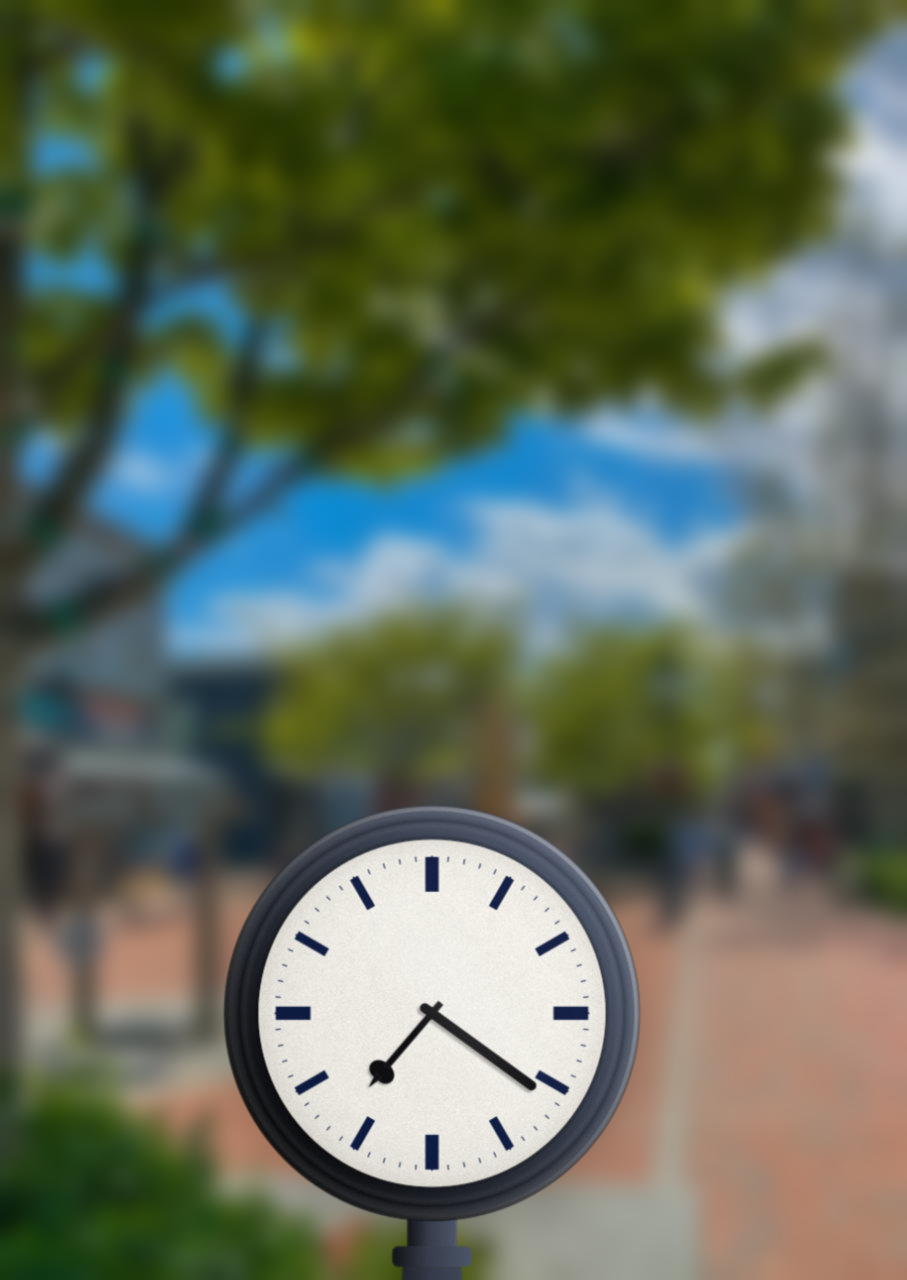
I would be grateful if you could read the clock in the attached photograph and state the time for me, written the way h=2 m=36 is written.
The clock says h=7 m=21
